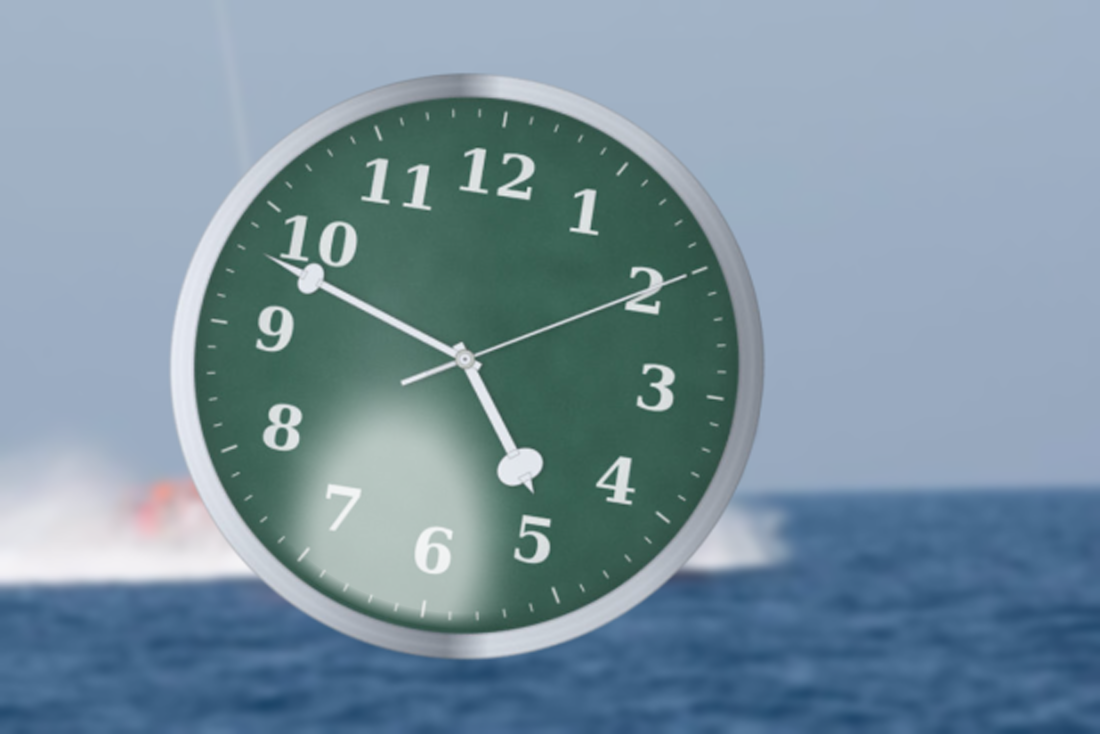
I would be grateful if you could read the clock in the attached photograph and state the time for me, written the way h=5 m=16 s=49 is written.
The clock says h=4 m=48 s=10
